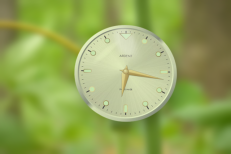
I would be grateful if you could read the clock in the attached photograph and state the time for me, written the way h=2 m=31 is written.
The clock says h=6 m=17
